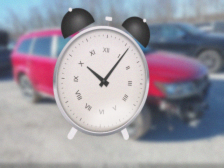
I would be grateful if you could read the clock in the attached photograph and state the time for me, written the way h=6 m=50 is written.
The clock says h=10 m=6
